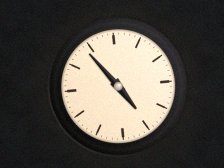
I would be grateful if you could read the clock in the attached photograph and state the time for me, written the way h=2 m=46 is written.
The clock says h=4 m=54
